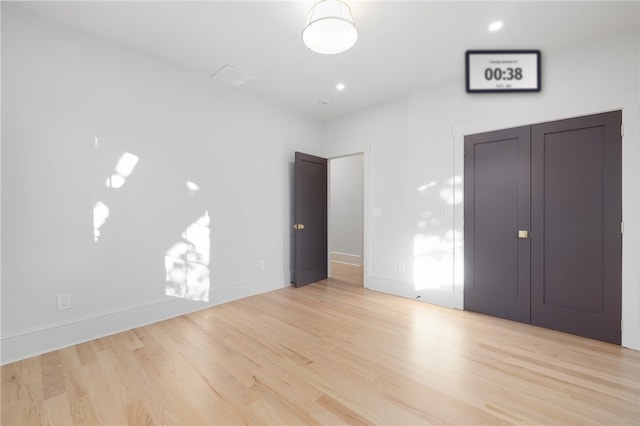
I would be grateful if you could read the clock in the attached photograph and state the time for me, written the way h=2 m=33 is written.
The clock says h=0 m=38
